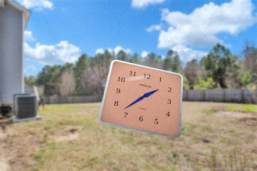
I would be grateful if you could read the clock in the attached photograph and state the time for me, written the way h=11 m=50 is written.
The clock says h=1 m=37
